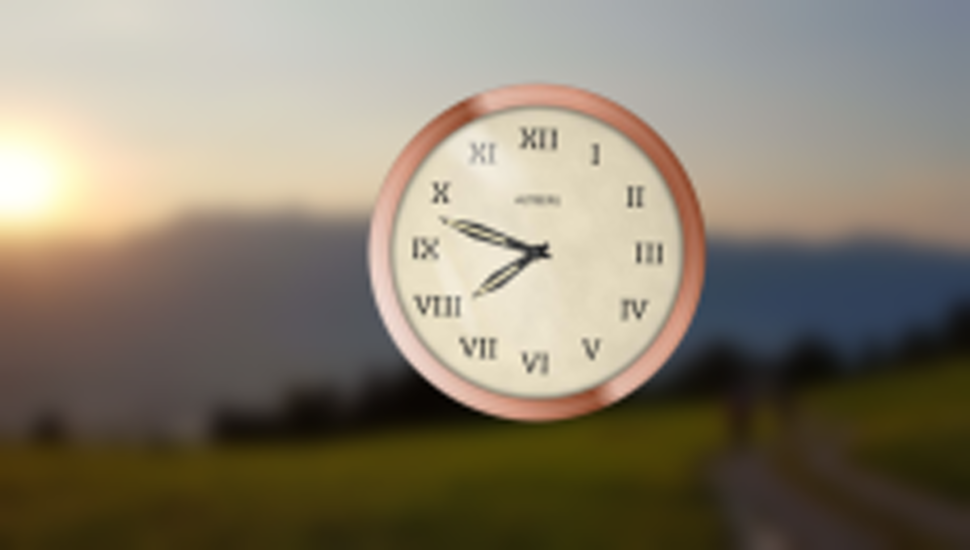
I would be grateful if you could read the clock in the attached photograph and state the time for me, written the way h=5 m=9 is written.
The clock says h=7 m=48
